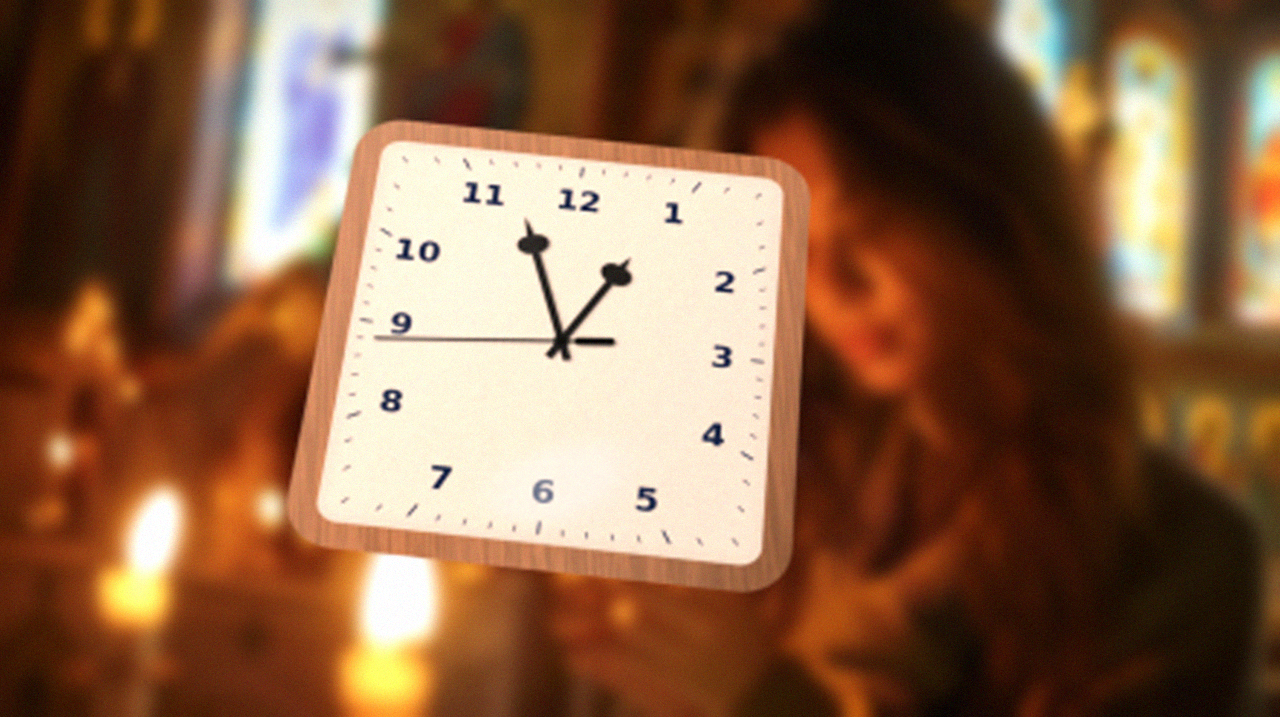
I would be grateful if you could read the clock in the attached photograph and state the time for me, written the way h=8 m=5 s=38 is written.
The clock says h=12 m=56 s=44
